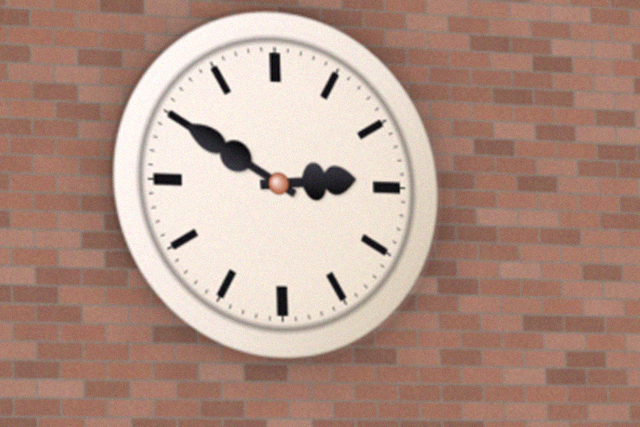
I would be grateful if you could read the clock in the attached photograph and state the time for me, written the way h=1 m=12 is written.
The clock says h=2 m=50
